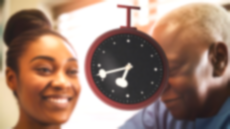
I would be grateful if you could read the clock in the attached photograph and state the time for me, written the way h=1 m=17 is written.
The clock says h=6 m=42
